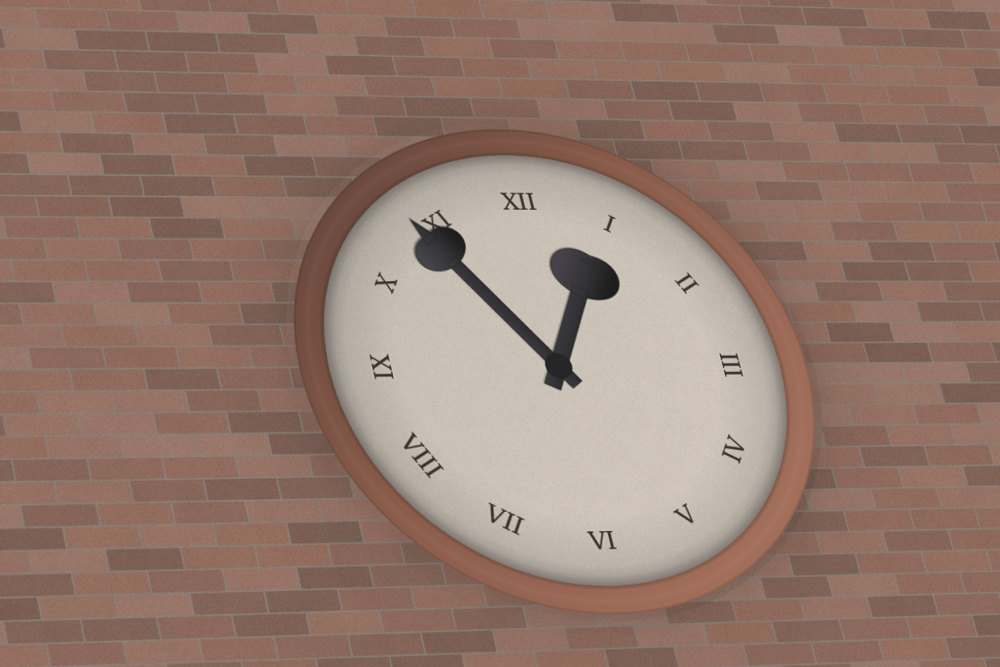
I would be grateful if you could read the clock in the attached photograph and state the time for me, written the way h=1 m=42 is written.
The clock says h=12 m=54
